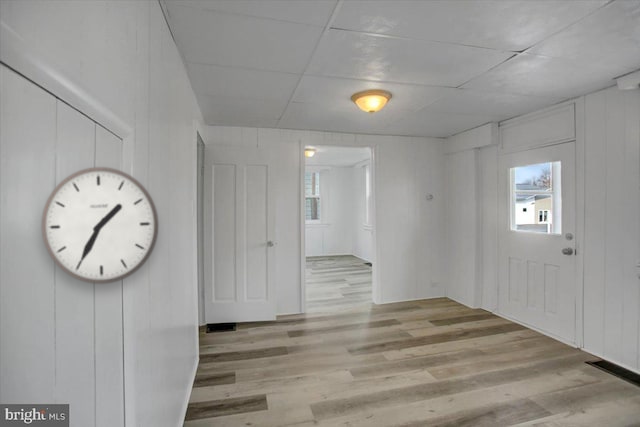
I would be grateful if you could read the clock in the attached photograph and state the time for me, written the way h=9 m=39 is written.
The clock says h=1 m=35
